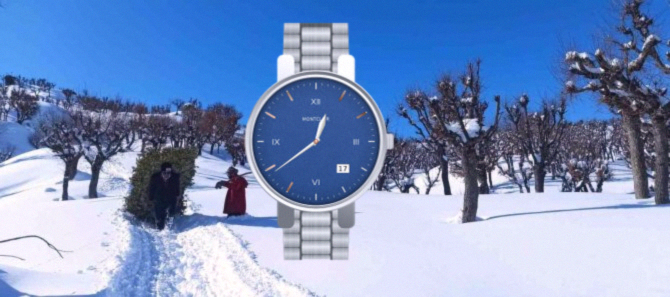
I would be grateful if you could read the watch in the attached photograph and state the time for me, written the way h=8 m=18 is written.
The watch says h=12 m=39
